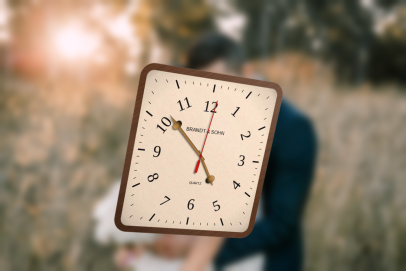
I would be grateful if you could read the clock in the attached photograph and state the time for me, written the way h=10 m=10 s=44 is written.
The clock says h=4 m=52 s=1
